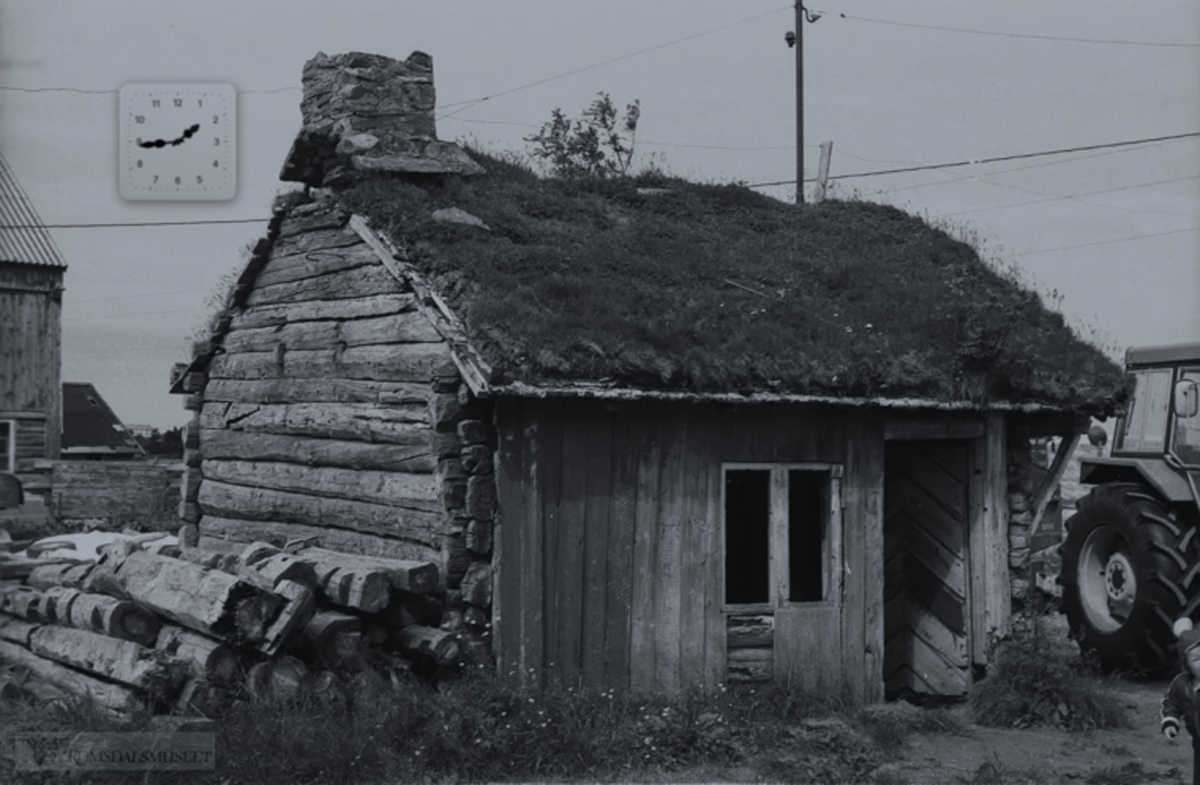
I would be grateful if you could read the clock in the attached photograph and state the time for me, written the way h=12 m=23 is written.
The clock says h=1 m=44
